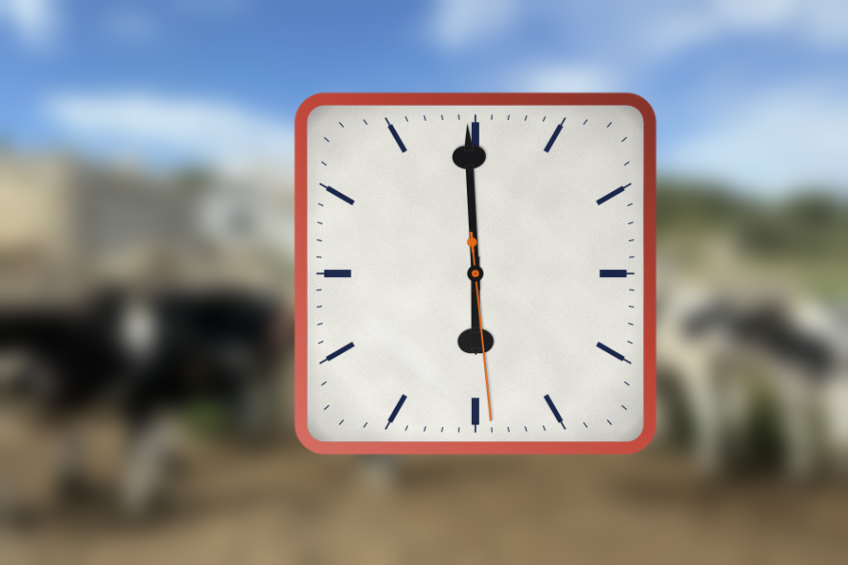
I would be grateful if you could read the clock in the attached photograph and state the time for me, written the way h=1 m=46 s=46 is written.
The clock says h=5 m=59 s=29
